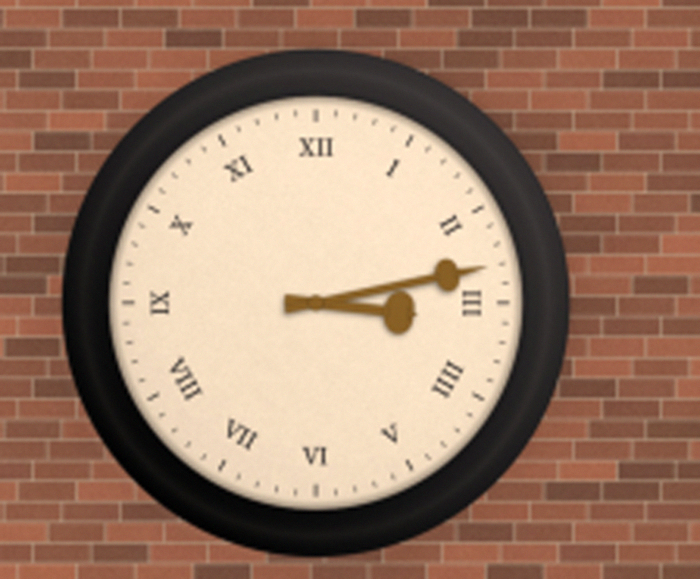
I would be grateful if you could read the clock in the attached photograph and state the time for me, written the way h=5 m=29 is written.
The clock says h=3 m=13
